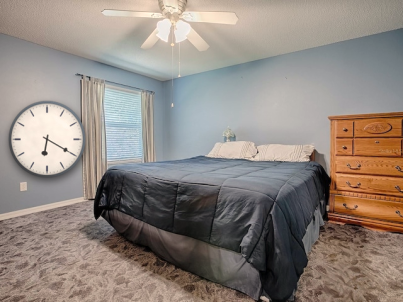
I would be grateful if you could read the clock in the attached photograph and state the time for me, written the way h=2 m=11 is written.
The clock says h=6 m=20
